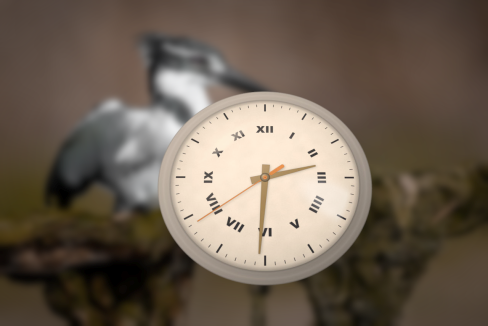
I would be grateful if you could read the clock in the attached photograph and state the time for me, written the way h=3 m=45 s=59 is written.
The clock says h=2 m=30 s=39
